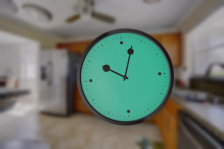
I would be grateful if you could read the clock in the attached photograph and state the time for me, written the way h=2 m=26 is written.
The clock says h=10 m=3
